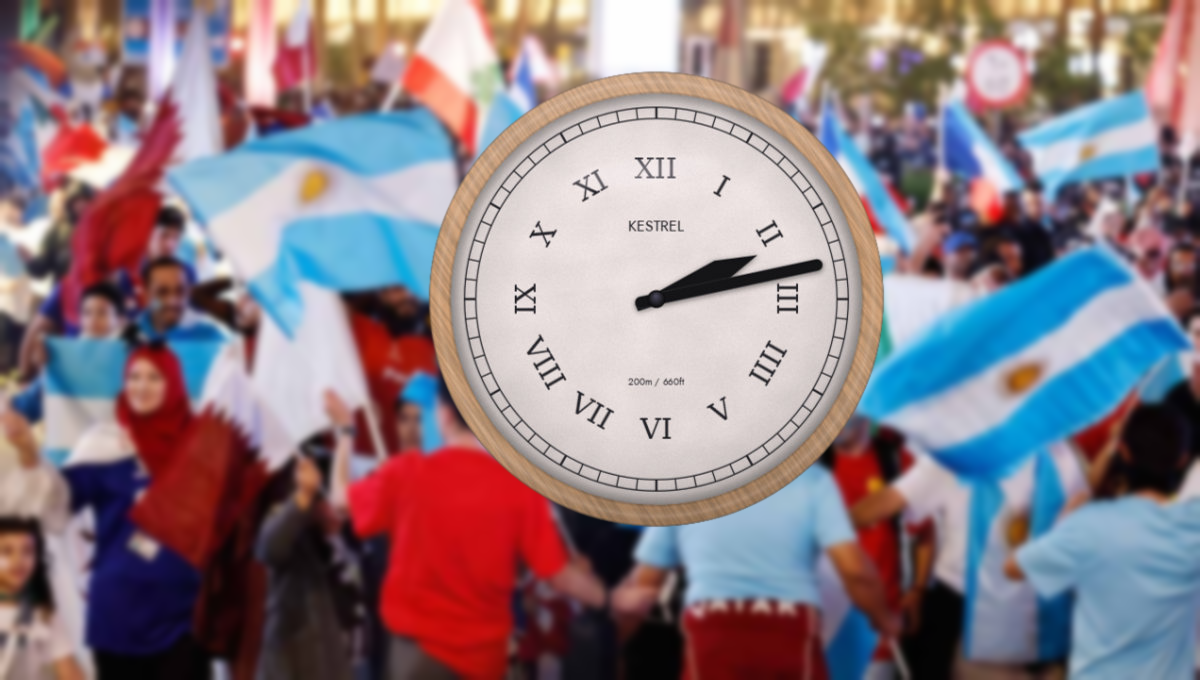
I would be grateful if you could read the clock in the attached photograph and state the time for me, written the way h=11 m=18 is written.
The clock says h=2 m=13
